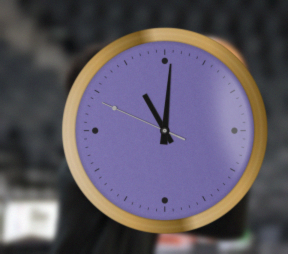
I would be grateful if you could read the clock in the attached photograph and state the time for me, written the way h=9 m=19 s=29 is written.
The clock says h=11 m=0 s=49
